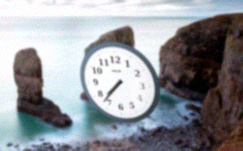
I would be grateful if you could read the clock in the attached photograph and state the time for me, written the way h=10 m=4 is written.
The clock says h=7 m=37
